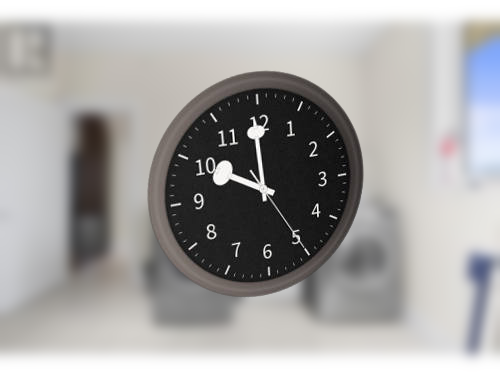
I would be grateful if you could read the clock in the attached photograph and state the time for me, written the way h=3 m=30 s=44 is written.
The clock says h=9 m=59 s=25
